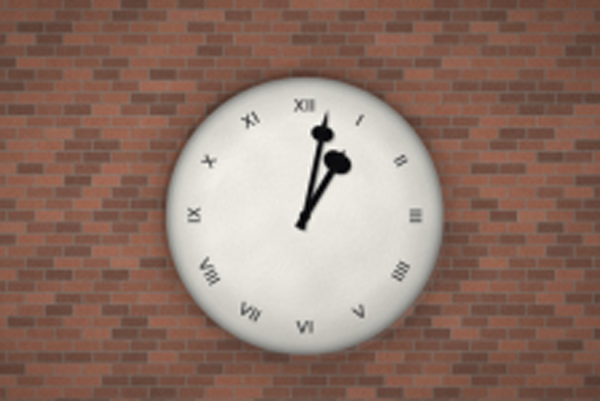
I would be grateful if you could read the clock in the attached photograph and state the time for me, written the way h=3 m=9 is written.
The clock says h=1 m=2
